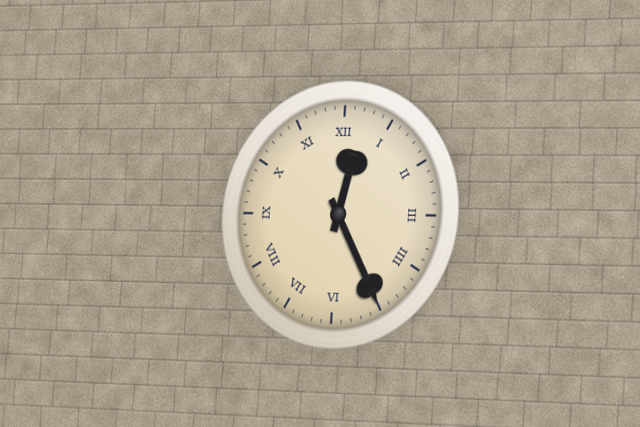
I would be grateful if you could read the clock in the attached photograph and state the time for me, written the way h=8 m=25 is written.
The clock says h=12 m=25
